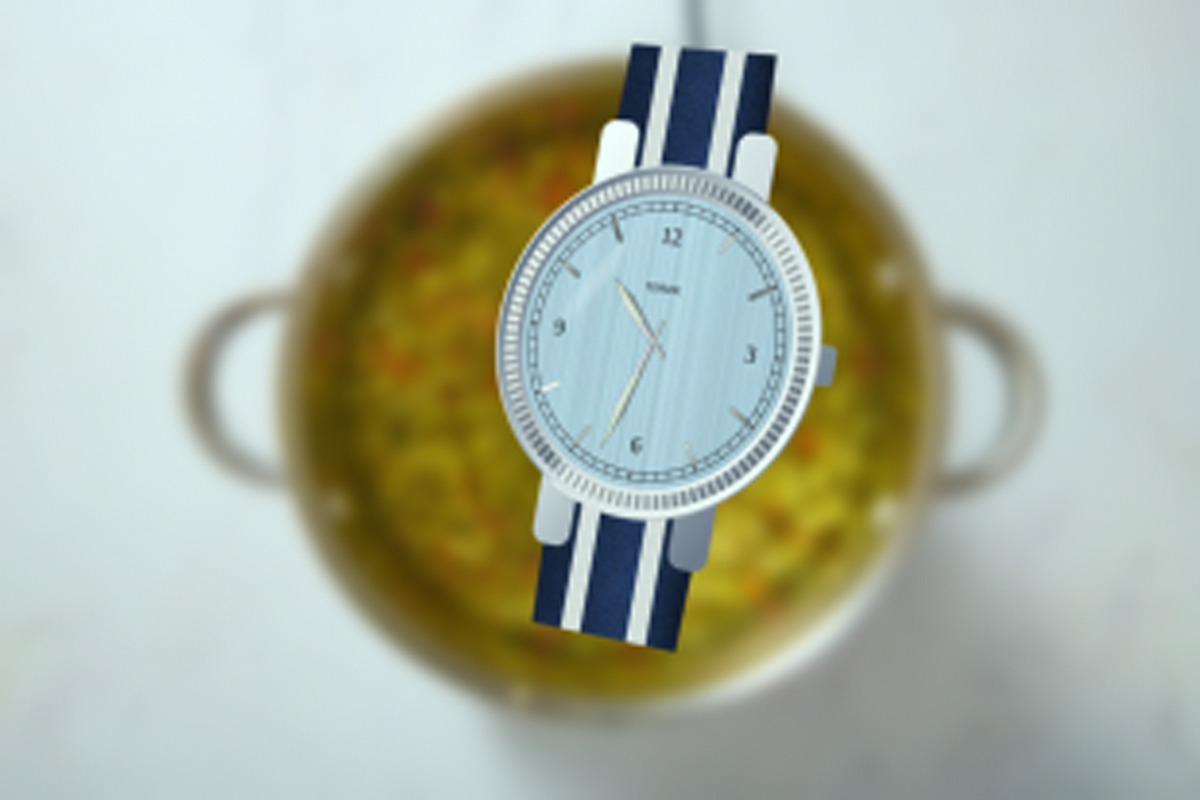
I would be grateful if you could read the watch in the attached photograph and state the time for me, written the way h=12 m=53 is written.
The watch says h=10 m=33
